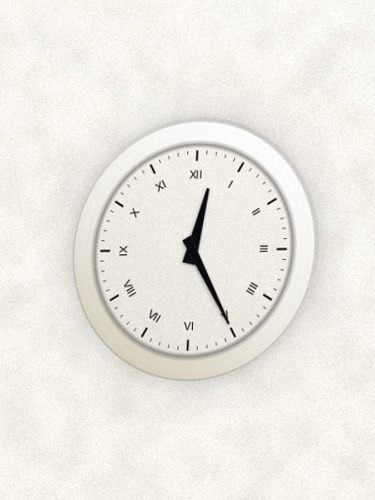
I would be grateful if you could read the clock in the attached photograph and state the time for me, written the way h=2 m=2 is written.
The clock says h=12 m=25
